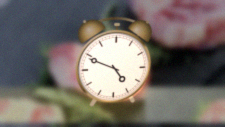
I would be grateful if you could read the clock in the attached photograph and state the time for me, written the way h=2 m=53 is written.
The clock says h=4 m=49
